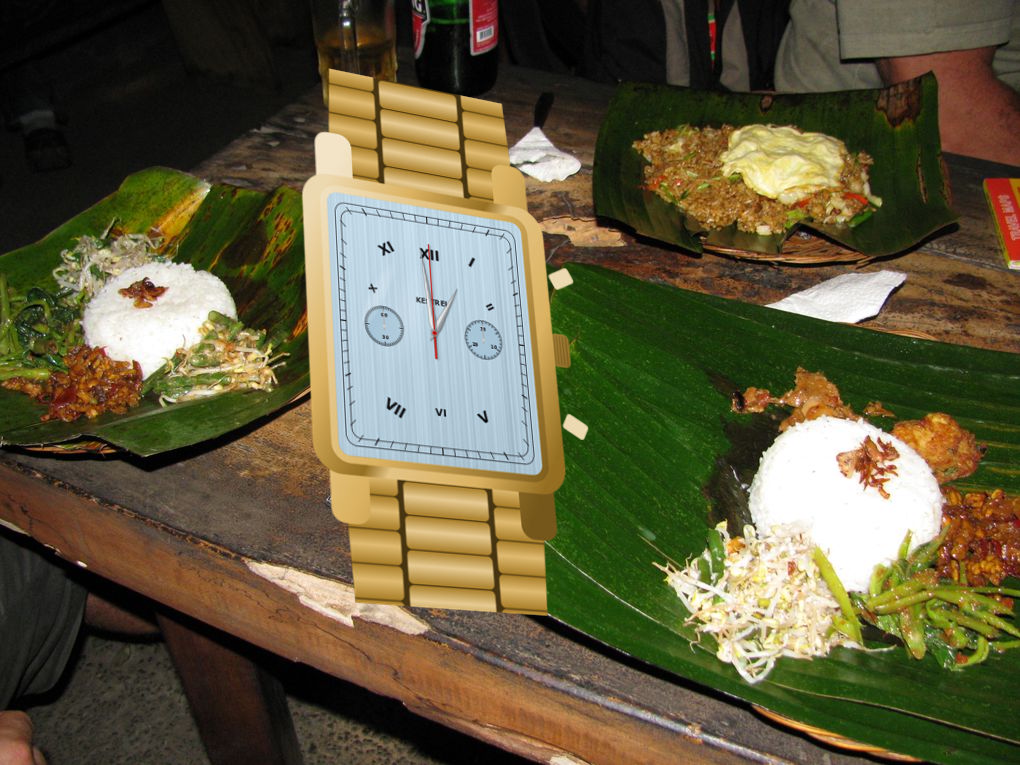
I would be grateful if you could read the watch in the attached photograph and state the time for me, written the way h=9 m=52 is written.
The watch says h=12 m=59
